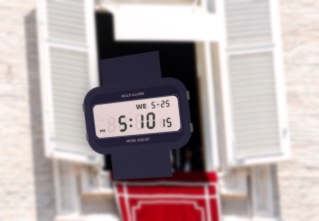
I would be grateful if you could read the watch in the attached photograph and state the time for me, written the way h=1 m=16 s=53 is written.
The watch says h=5 m=10 s=15
